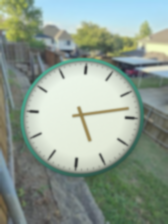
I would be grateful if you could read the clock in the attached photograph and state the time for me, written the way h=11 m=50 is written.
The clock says h=5 m=13
